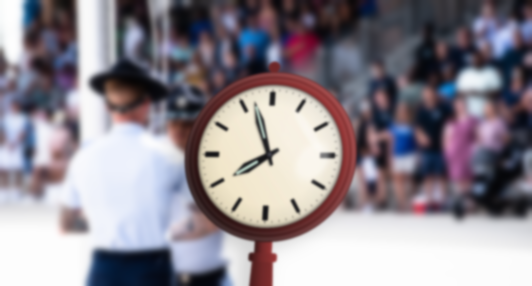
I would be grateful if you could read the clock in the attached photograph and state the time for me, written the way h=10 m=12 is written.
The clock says h=7 m=57
